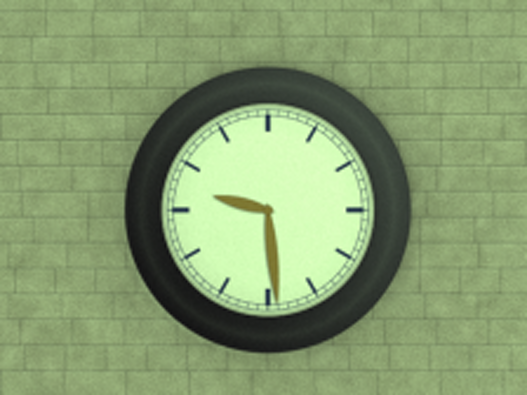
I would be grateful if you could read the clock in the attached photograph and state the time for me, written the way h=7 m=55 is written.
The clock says h=9 m=29
